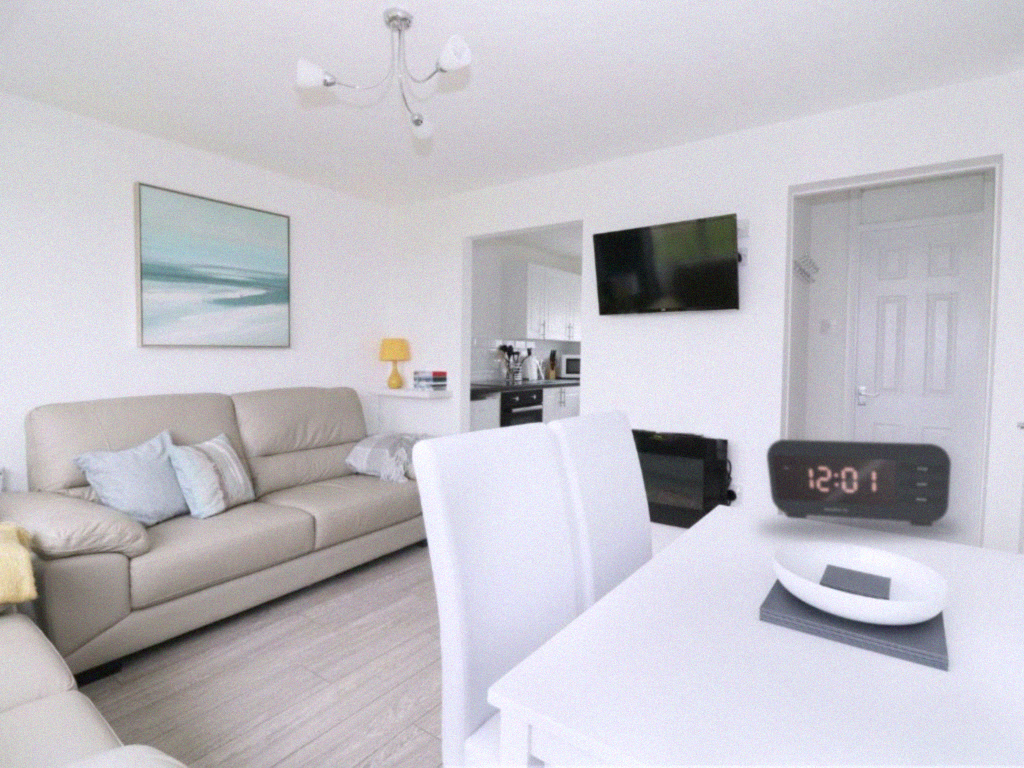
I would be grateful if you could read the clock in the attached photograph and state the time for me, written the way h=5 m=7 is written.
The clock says h=12 m=1
